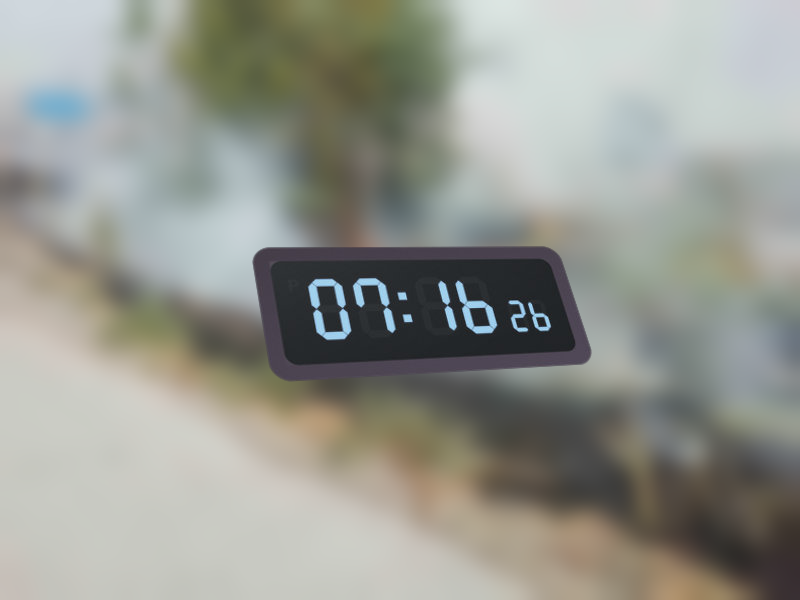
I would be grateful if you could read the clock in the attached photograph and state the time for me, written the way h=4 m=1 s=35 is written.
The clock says h=7 m=16 s=26
